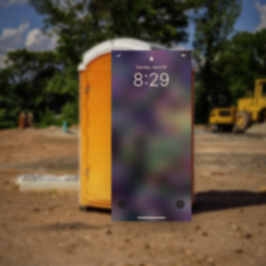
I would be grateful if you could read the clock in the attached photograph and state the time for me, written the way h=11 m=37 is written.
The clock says h=8 m=29
